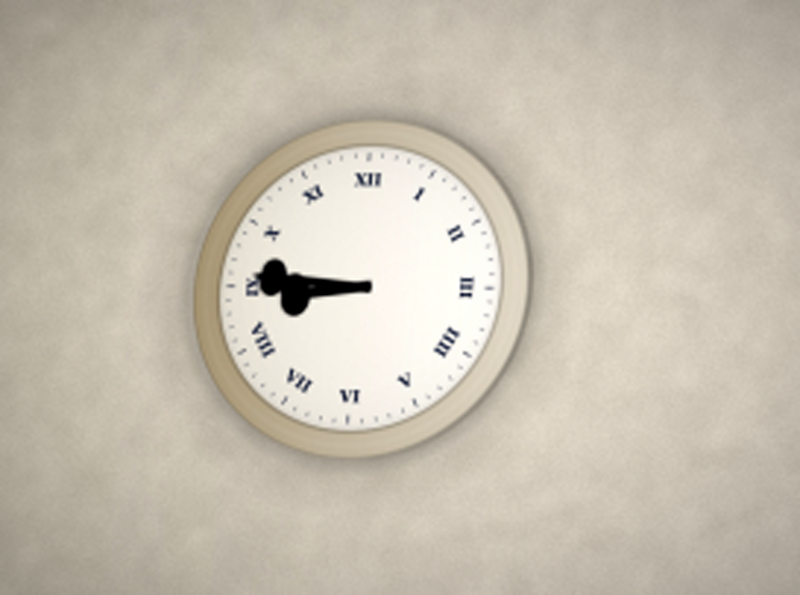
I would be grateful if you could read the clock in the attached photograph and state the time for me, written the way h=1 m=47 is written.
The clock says h=8 m=46
